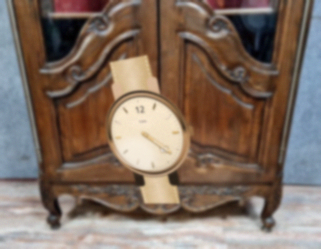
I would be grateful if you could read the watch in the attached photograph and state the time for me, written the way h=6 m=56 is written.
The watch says h=4 m=22
